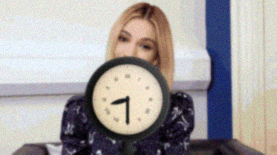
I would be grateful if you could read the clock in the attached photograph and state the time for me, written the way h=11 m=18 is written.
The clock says h=8 m=30
